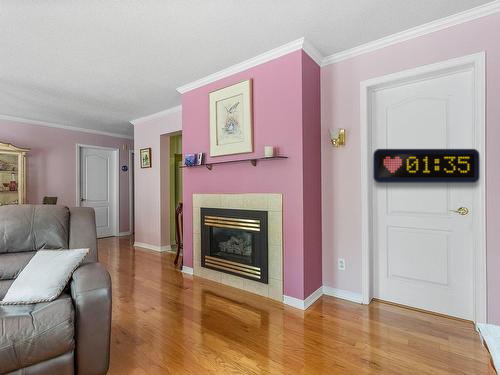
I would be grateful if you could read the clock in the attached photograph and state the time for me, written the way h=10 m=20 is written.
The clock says h=1 m=35
